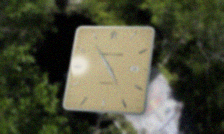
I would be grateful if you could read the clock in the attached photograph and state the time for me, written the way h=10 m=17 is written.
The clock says h=4 m=54
